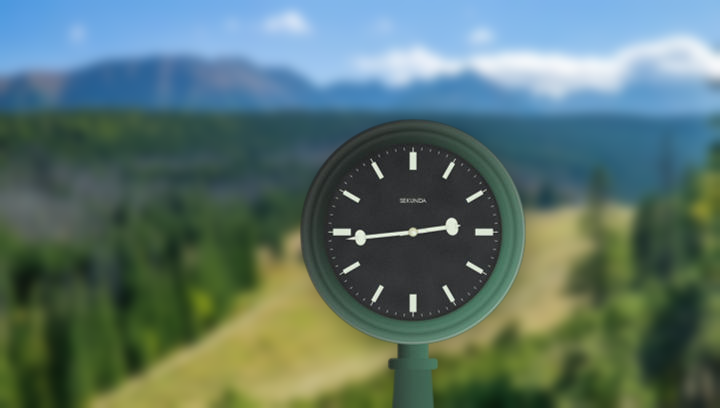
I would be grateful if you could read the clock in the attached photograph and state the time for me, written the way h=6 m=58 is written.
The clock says h=2 m=44
